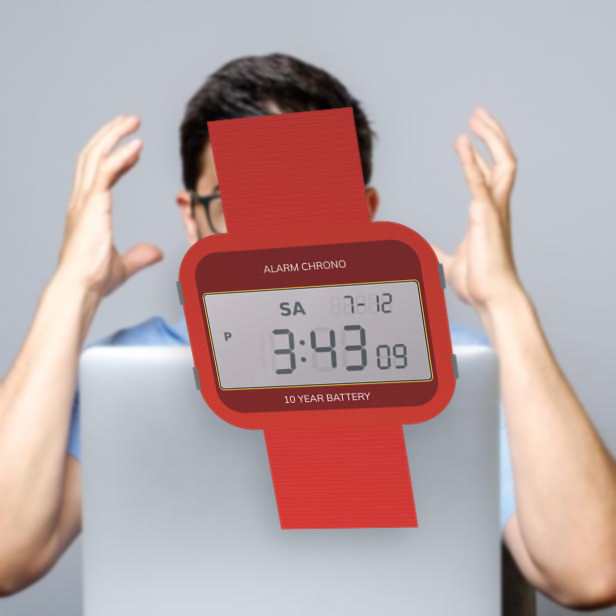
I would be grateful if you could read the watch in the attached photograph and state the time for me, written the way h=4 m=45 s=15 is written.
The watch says h=3 m=43 s=9
